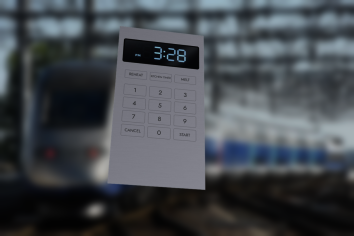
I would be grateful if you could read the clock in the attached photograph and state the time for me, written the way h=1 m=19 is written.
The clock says h=3 m=28
